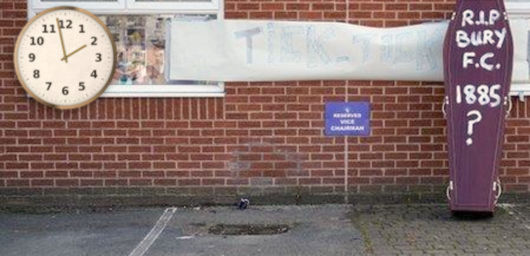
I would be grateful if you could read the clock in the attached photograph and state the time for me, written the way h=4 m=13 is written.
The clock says h=1 m=58
